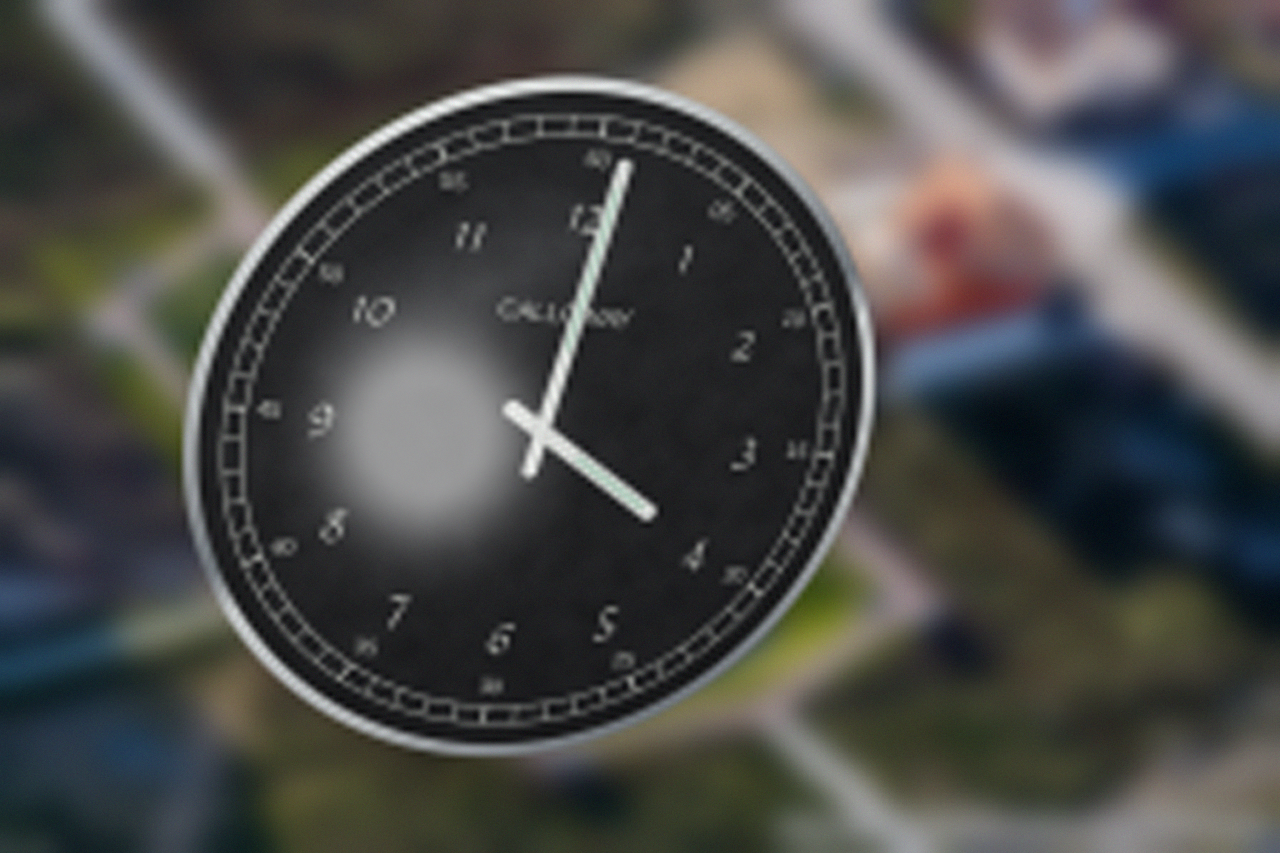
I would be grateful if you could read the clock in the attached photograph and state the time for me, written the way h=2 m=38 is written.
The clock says h=4 m=1
